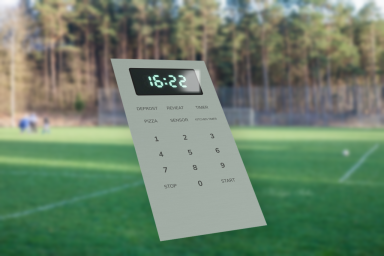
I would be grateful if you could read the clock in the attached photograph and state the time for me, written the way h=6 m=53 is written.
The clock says h=16 m=22
